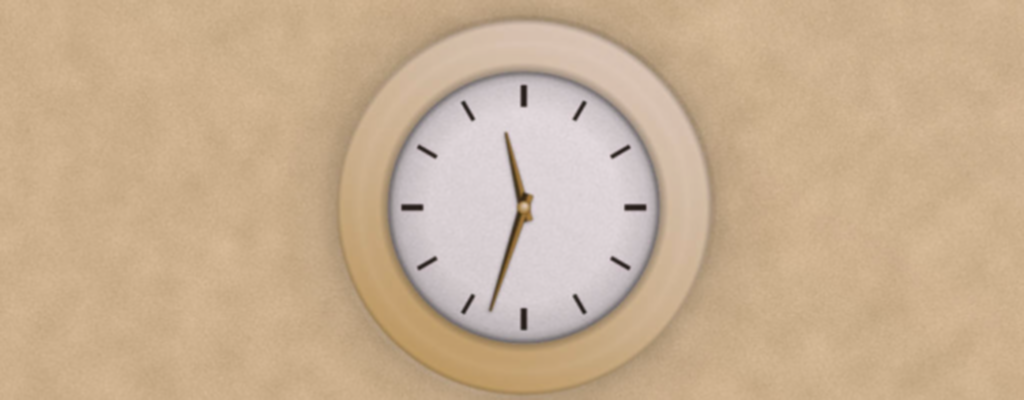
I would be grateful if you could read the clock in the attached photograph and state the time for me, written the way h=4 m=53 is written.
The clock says h=11 m=33
